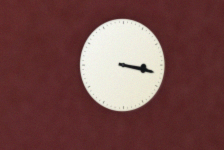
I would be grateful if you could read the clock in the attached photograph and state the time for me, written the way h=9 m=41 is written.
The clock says h=3 m=17
